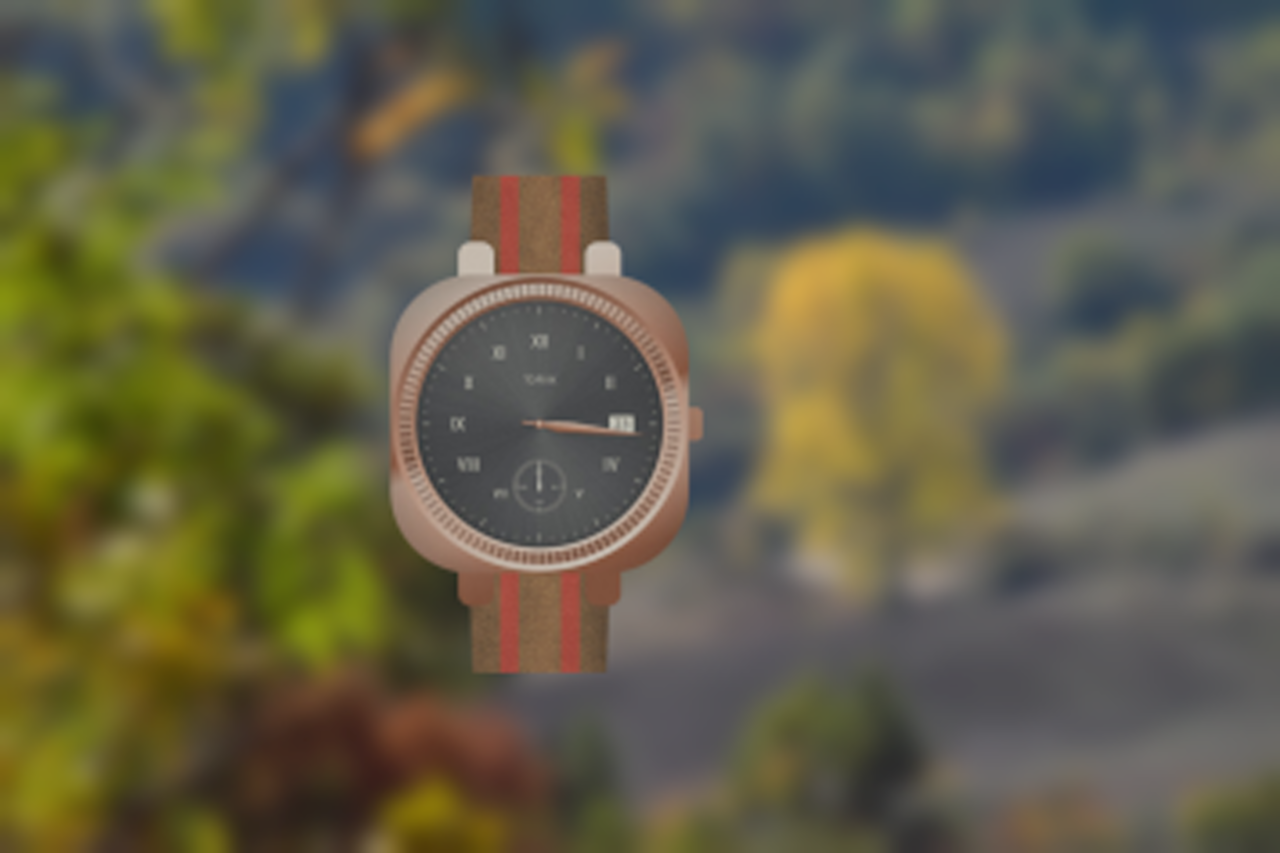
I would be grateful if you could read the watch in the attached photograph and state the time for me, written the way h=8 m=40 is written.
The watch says h=3 m=16
